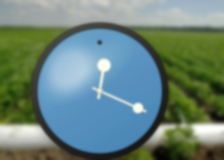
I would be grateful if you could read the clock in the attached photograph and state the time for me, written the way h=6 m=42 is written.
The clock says h=12 m=19
